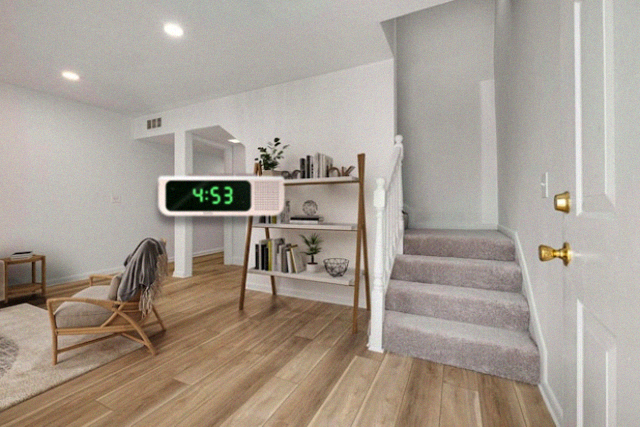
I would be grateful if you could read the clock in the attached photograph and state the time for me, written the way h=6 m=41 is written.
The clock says h=4 m=53
